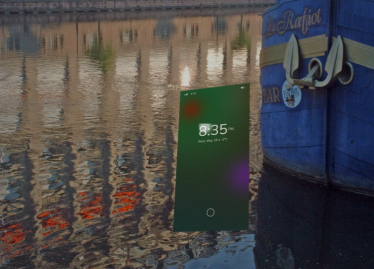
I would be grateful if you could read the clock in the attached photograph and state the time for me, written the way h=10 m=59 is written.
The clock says h=8 m=35
